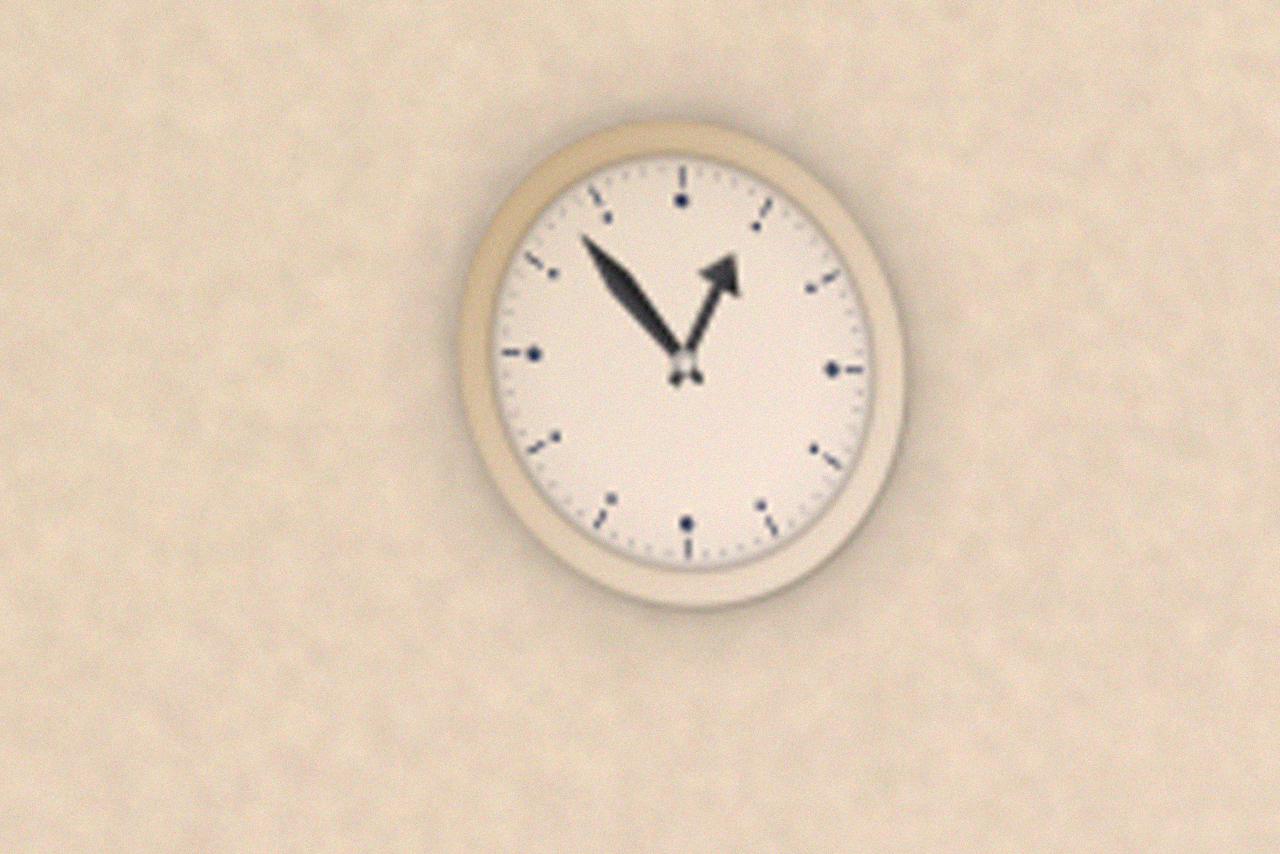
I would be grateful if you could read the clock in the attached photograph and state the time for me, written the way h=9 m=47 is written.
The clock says h=12 m=53
